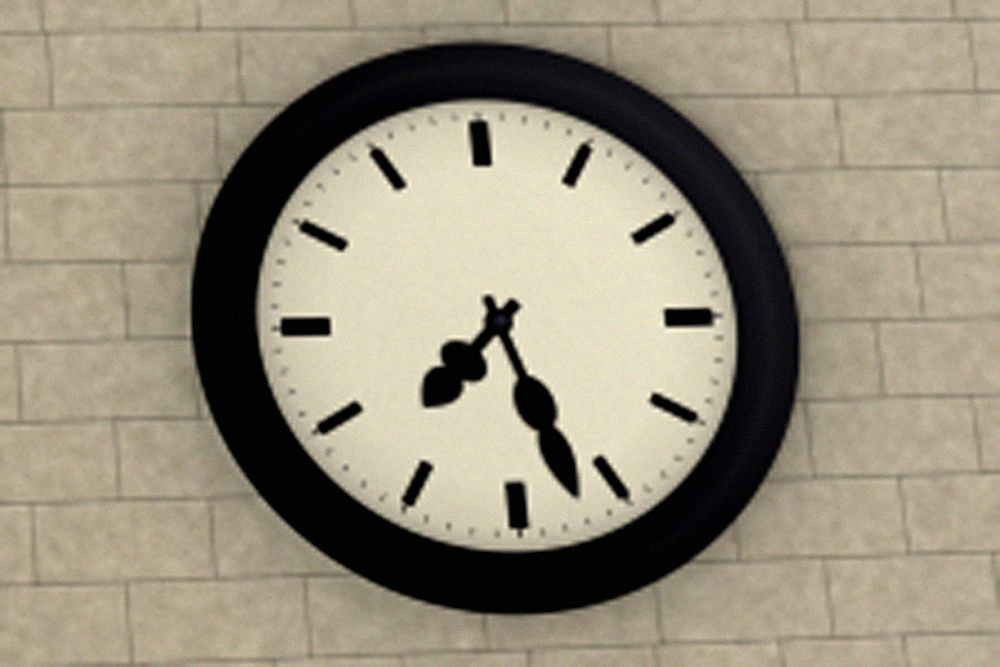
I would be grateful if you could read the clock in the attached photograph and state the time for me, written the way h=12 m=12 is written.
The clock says h=7 m=27
